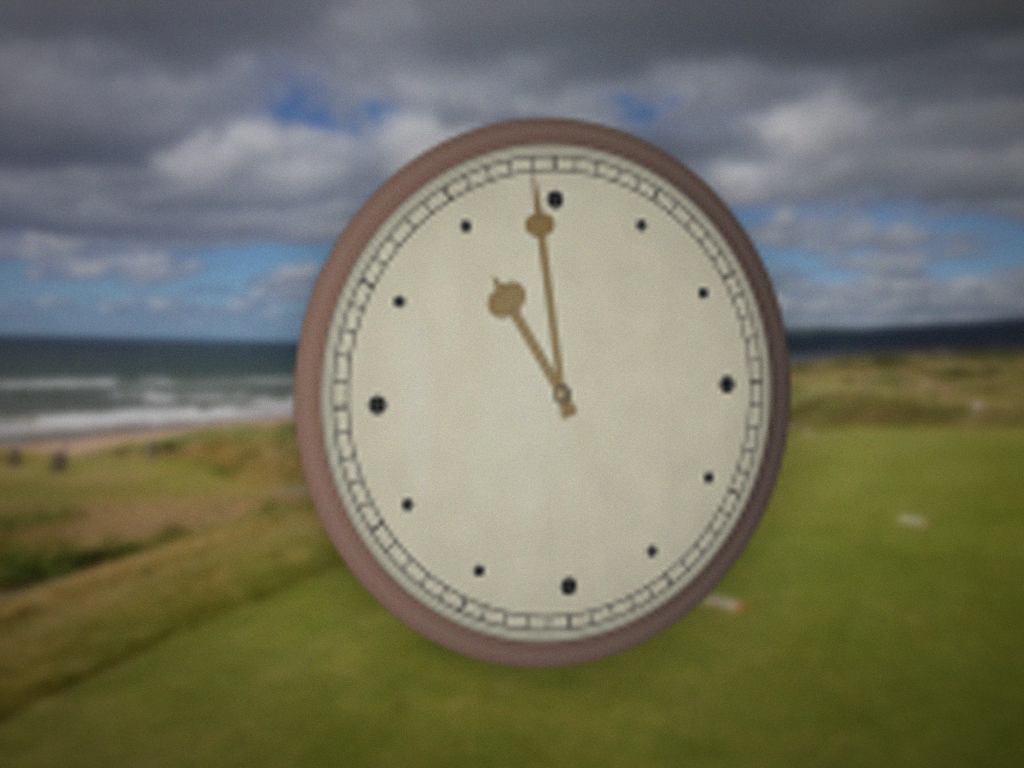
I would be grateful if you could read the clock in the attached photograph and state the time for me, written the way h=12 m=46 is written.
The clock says h=10 m=59
